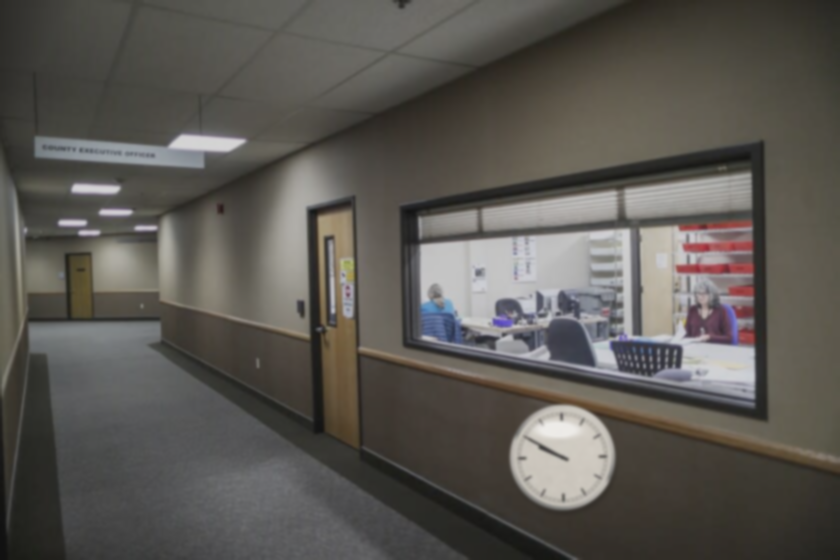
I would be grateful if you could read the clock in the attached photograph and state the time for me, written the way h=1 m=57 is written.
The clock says h=9 m=50
